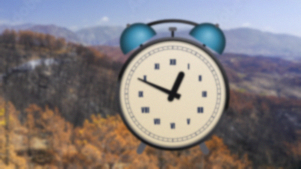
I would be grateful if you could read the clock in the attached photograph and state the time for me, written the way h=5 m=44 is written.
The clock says h=12 m=49
